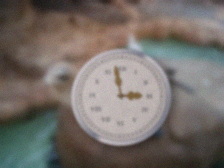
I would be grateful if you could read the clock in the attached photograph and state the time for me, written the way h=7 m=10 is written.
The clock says h=2 m=58
